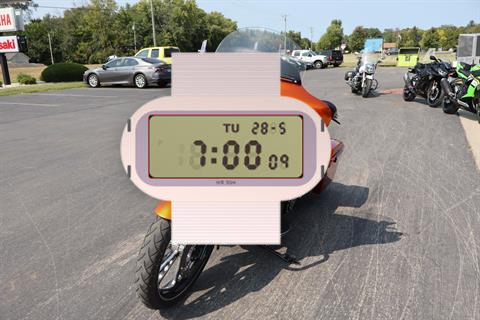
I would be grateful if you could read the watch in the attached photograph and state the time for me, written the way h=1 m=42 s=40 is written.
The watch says h=7 m=0 s=9
